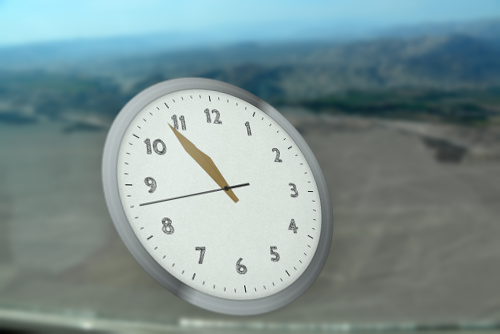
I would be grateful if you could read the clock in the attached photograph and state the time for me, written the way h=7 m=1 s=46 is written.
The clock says h=10 m=53 s=43
